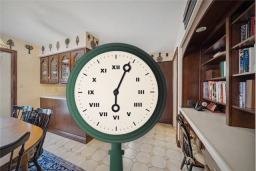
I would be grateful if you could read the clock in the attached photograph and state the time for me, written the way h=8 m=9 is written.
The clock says h=6 m=4
